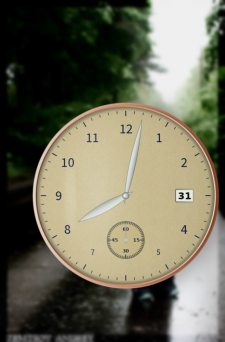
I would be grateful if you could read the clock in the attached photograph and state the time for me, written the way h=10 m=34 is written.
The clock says h=8 m=2
